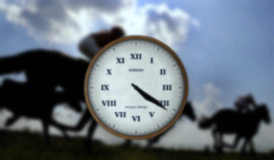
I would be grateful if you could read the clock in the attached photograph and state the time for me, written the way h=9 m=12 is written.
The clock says h=4 m=21
